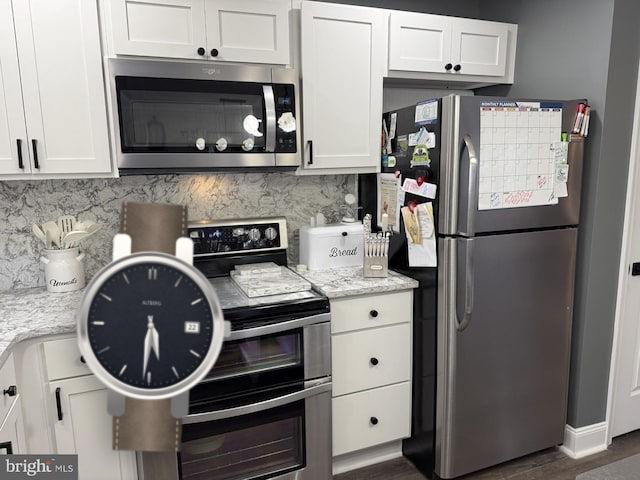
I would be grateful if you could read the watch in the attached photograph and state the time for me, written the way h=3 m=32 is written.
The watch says h=5 m=31
